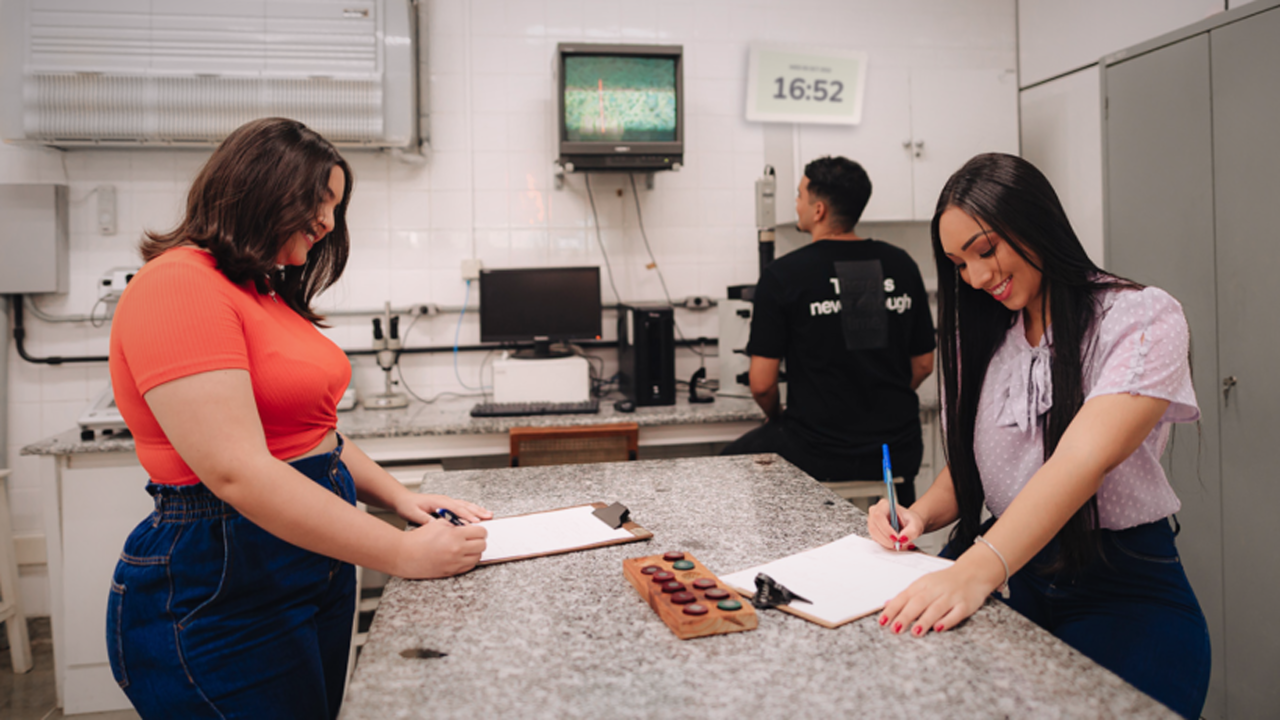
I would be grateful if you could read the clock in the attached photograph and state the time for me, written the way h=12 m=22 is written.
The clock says h=16 m=52
